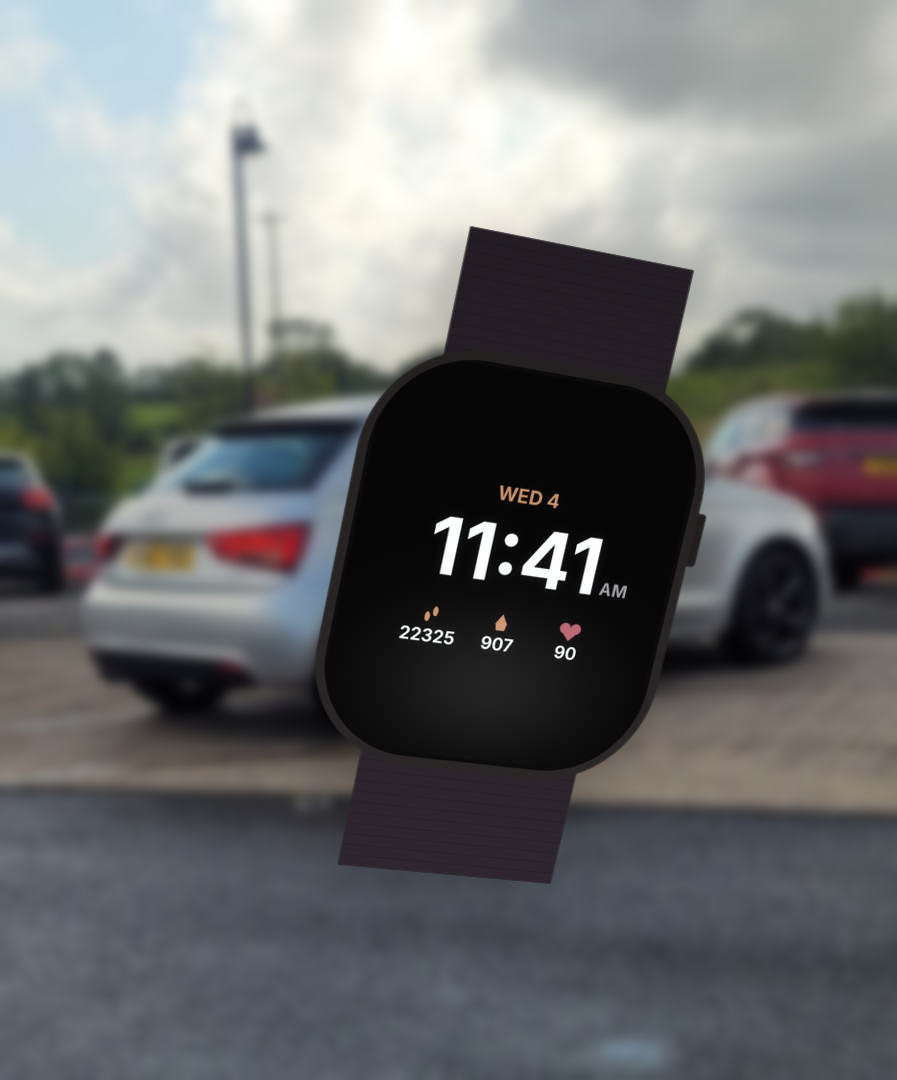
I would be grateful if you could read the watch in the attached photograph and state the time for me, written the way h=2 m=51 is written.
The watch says h=11 m=41
